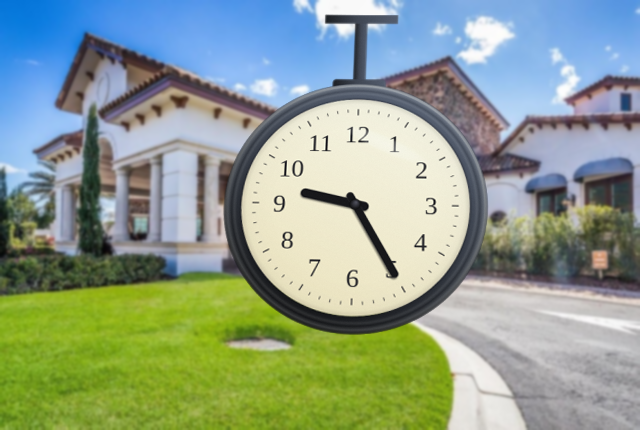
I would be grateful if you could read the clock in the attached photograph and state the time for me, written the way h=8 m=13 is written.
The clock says h=9 m=25
